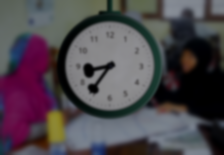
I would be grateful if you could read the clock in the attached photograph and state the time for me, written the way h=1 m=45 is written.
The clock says h=8 m=36
